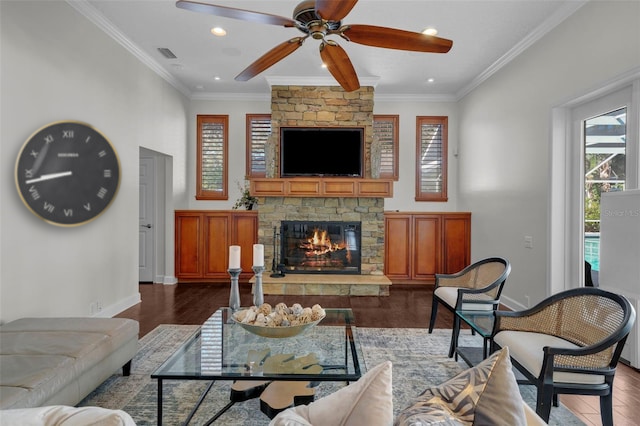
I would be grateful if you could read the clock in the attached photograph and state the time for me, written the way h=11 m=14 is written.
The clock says h=8 m=43
